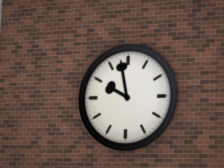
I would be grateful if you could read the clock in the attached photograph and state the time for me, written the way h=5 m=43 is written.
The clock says h=9 m=58
